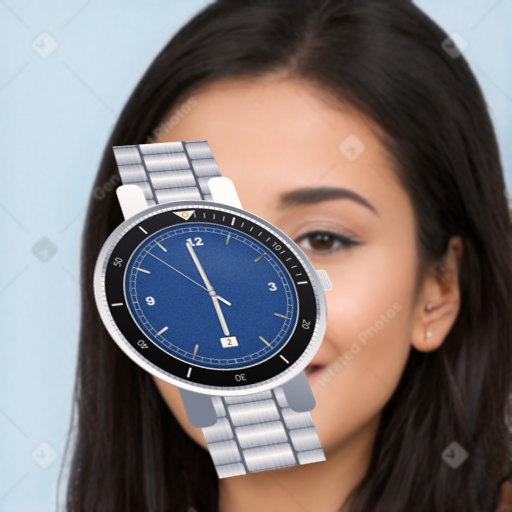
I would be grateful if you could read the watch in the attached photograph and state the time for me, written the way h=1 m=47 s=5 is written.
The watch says h=5 m=58 s=53
